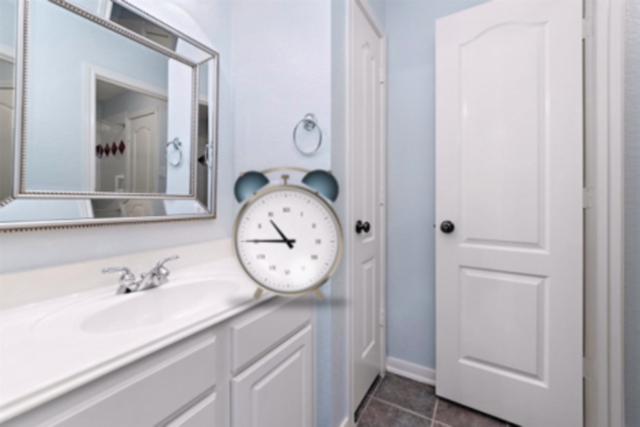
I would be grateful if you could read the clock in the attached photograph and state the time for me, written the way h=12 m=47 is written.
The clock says h=10 m=45
